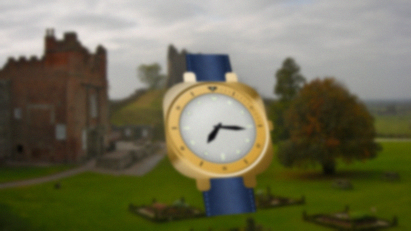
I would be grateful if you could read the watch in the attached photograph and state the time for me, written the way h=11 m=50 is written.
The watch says h=7 m=16
